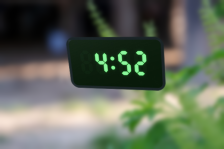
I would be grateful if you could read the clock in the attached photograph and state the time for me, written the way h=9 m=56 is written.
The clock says h=4 m=52
